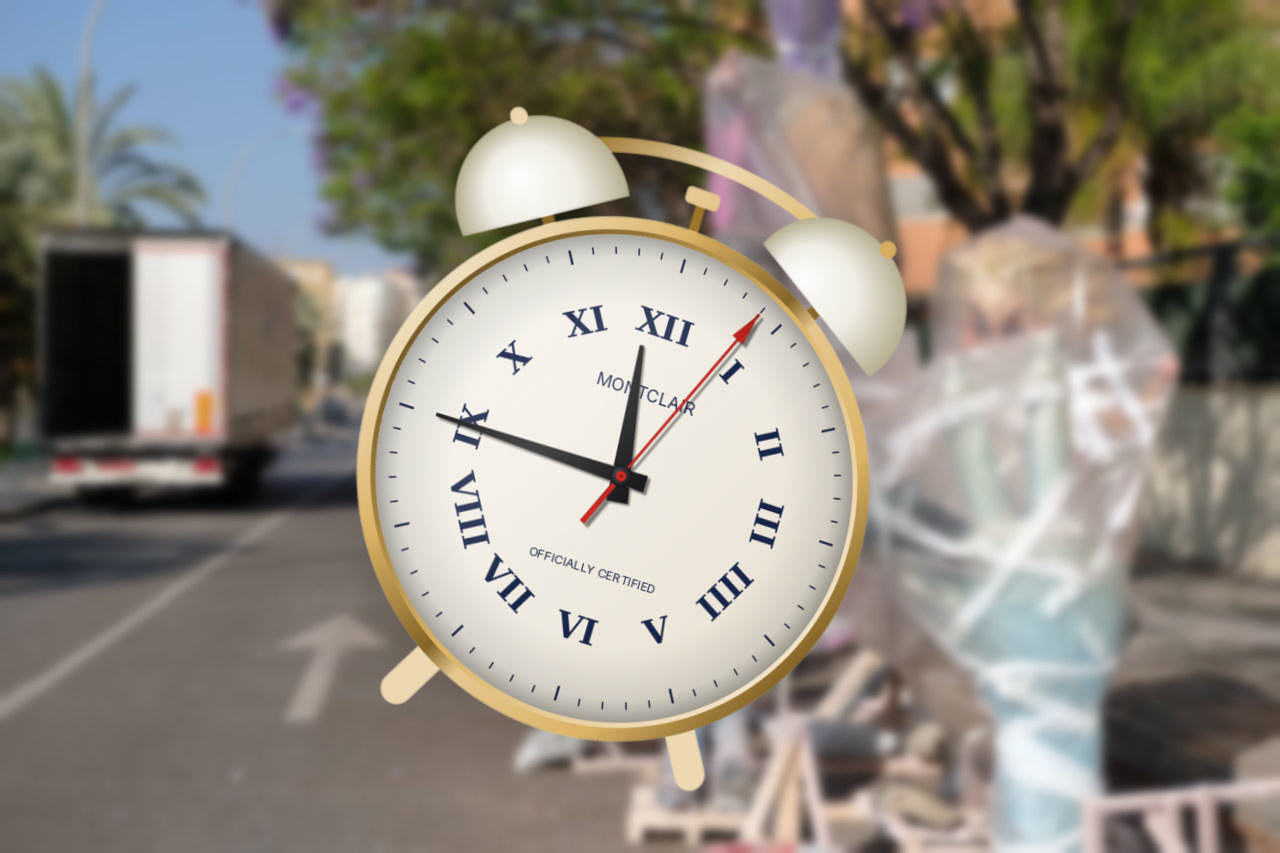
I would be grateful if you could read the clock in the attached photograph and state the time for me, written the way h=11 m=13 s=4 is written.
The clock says h=11 m=45 s=4
